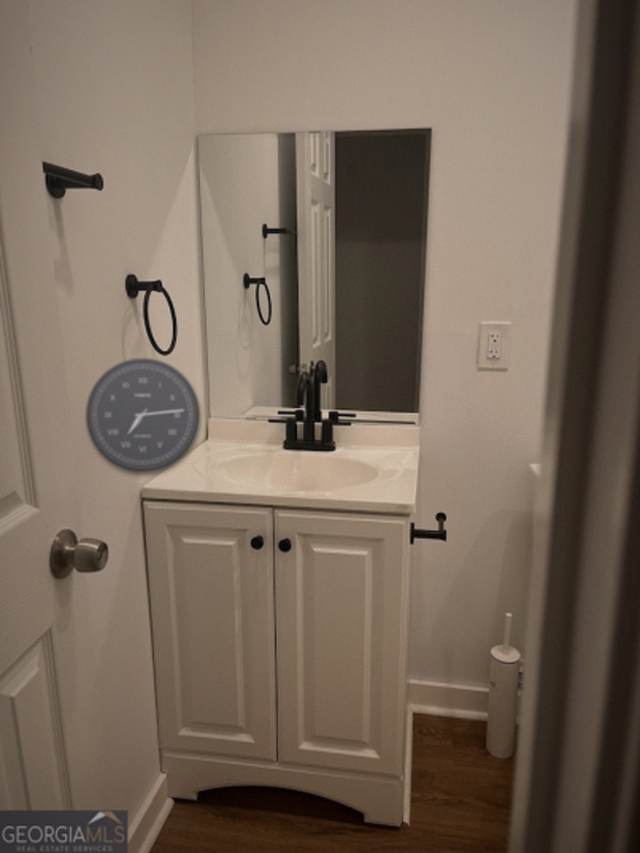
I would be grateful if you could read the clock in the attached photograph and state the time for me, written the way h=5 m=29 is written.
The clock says h=7 m=14
